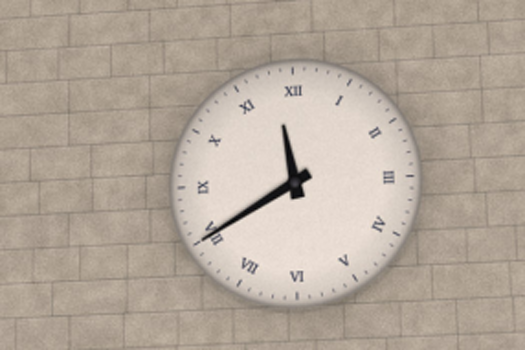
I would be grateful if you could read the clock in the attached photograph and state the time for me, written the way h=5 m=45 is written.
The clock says h=11 m=40
